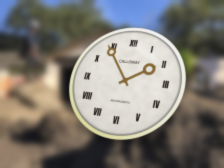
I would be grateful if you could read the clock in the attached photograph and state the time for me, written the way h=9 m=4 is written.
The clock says h=1 m=54
